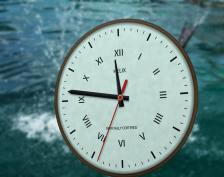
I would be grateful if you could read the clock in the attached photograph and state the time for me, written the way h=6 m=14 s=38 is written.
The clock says h=11 m=46 s=34
